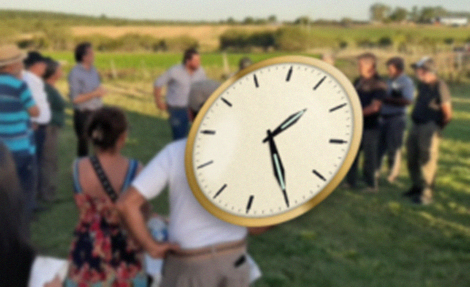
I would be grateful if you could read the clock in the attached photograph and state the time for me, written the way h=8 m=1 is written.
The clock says h=1 m=25
